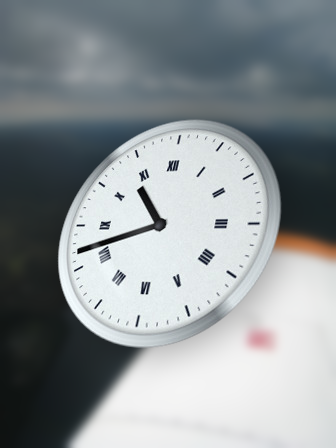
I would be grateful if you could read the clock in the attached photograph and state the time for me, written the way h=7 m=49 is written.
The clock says h=10 m=42
